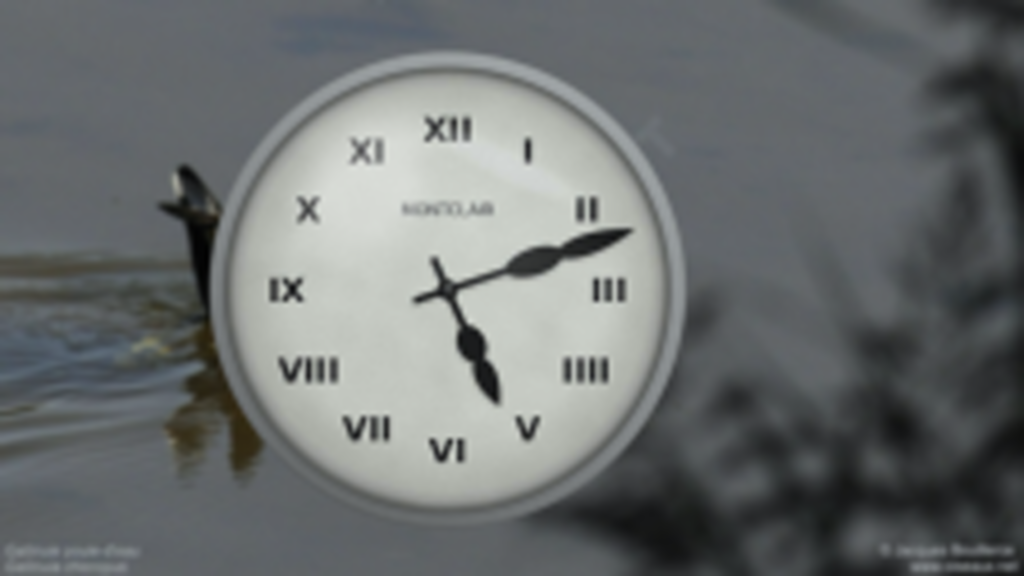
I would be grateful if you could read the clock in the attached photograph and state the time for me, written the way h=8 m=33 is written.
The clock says h=5 m=12
